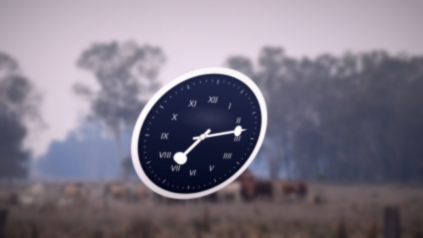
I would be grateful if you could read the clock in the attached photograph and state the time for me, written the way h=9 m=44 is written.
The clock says h=7 m=13
